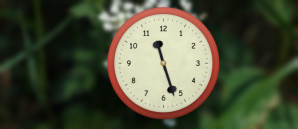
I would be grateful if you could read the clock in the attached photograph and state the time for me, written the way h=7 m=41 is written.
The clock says h=11 m=27
